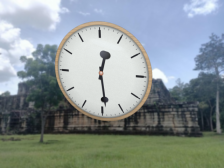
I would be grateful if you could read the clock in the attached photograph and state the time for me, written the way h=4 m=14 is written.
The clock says h=12 m=29
